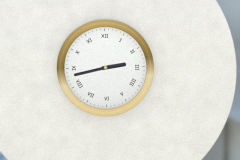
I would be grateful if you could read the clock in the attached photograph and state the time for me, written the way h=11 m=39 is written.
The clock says h=2 m=43
